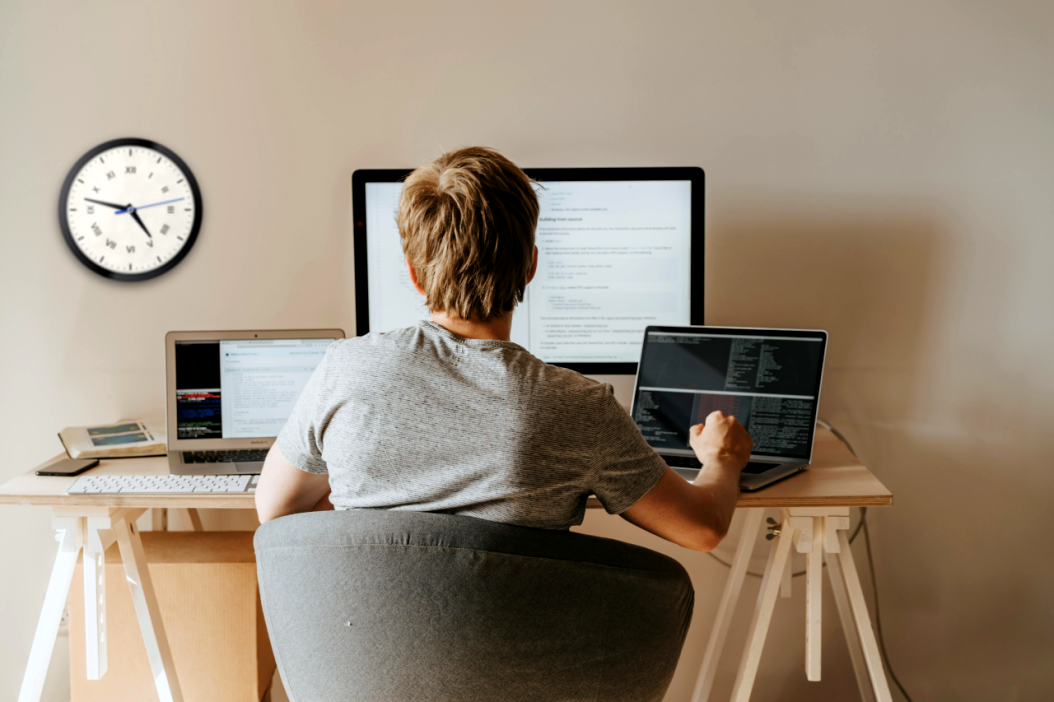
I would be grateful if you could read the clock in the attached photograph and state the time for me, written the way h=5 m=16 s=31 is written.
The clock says h=4 m=47 s=13
